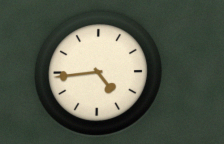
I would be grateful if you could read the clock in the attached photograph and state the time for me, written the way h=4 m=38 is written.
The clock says h=4 m=44
